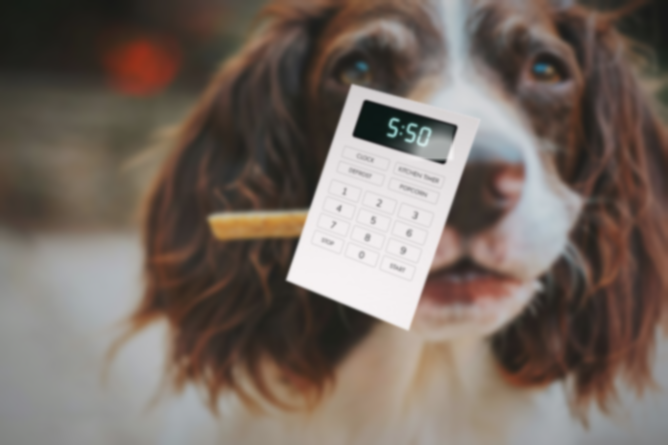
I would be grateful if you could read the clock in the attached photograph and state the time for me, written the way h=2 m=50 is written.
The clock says h=5 m=50
